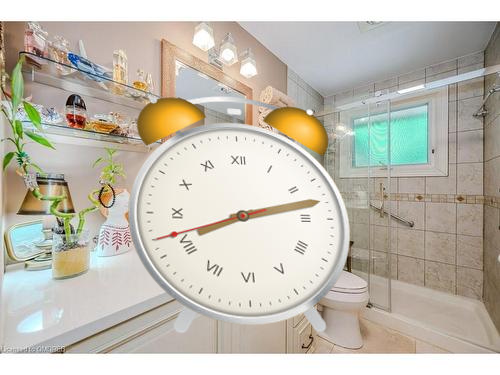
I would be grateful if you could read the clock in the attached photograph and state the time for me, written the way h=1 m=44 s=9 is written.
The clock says h=8 m=12 s=42
